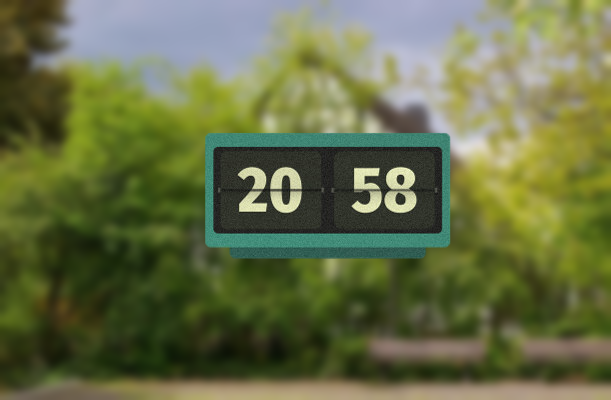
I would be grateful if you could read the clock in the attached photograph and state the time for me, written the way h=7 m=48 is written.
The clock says h=20 m=58
